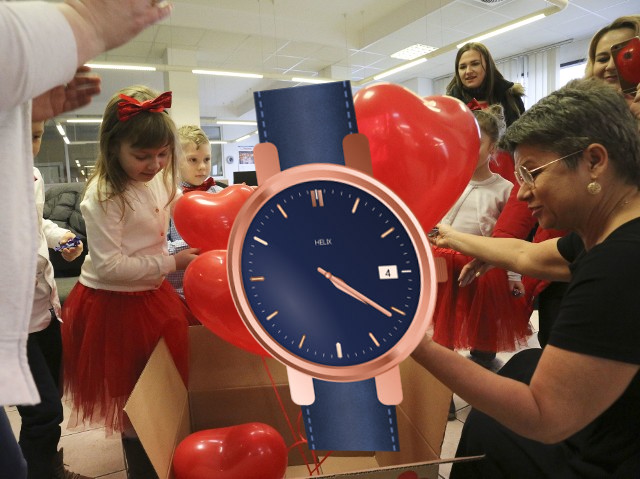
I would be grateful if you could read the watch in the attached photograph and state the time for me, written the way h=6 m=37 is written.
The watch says h=4 m=21
